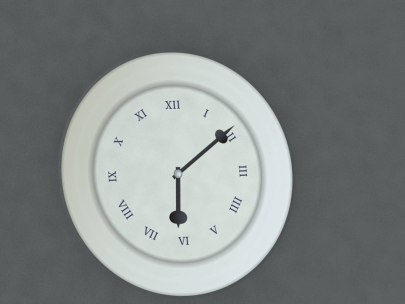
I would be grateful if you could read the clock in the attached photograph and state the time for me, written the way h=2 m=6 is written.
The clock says h=6 m=9
